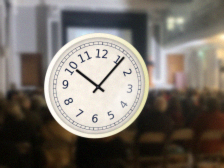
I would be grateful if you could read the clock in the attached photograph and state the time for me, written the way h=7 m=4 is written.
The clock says h=10 m=6
